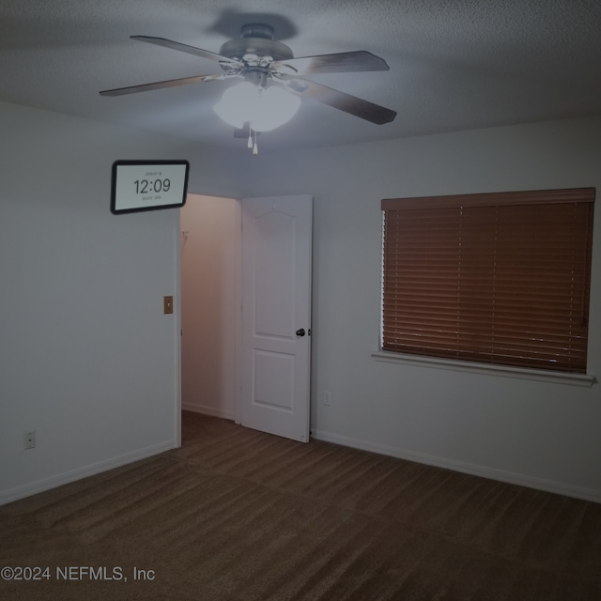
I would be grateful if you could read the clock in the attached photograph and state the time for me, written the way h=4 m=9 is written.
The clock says h=12 m=9
